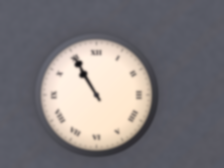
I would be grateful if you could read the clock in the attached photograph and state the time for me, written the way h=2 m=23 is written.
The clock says h=10 m=55
